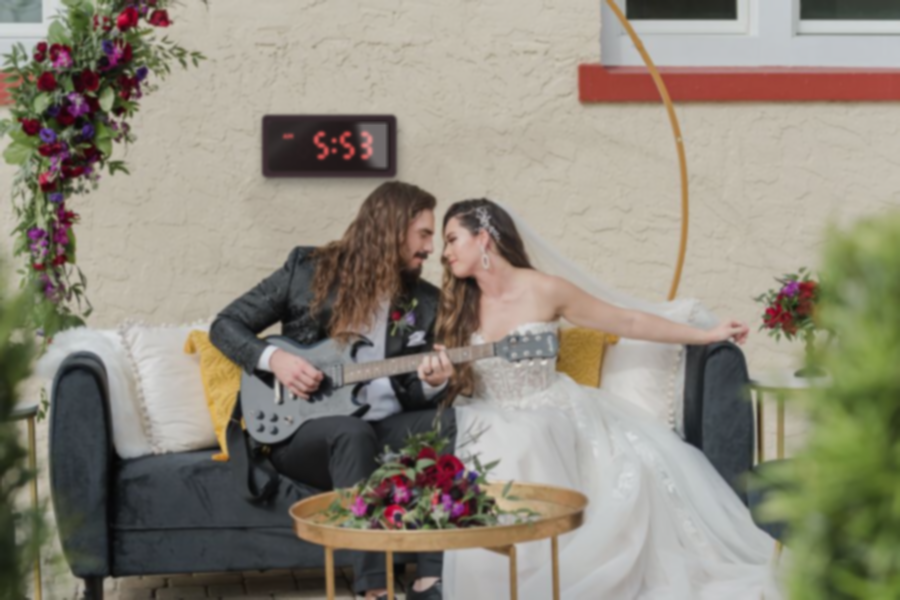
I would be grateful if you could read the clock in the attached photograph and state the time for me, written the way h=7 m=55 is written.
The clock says h=5 m=53
